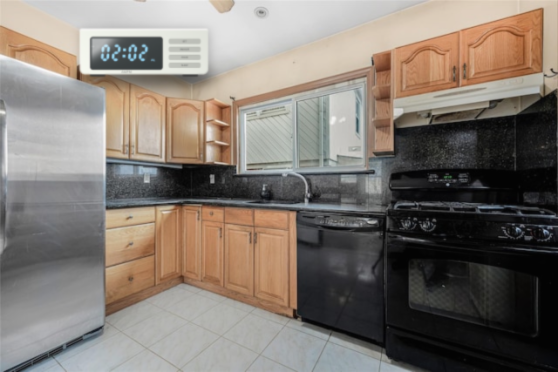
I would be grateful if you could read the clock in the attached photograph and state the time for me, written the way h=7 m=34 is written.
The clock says h=2 m=2
